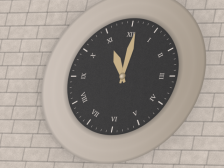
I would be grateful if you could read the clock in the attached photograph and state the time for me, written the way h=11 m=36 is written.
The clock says h=11 m=1
